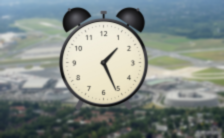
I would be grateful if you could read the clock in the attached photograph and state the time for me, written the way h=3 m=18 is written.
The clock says h=1 m=26
